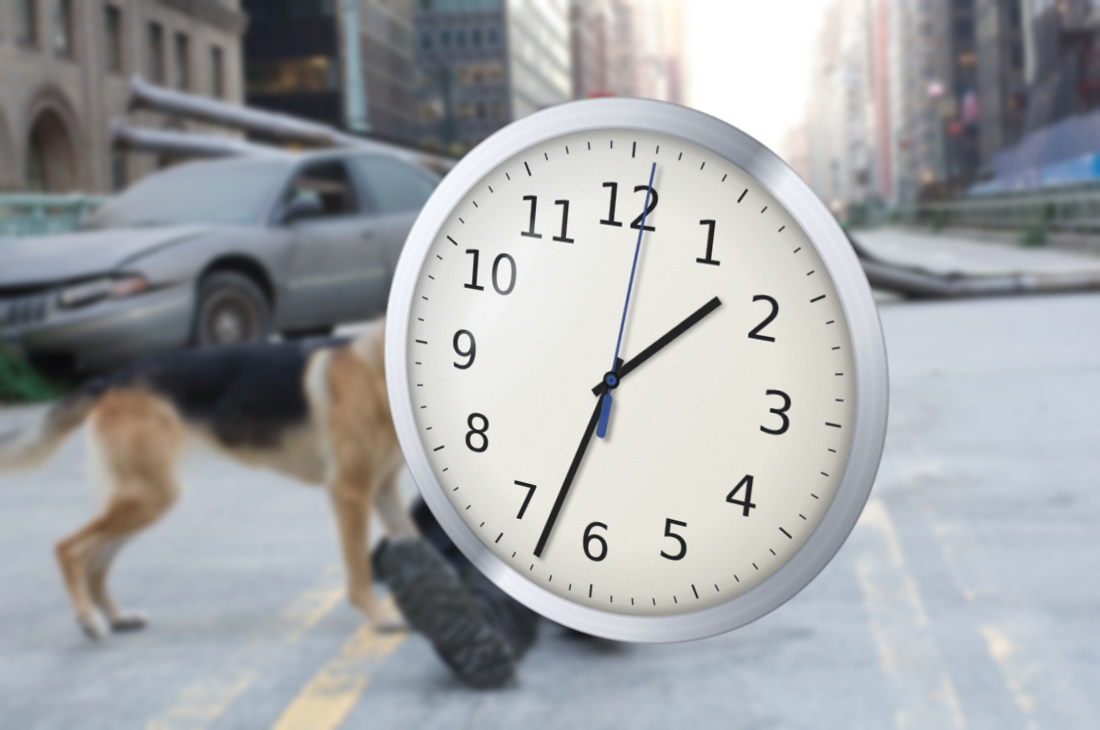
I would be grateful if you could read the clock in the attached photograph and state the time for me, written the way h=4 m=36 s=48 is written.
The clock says h=1 m=33 s=1
